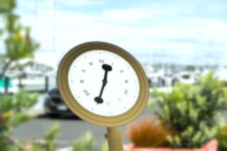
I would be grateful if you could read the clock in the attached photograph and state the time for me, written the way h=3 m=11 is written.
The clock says h=12 m=34
